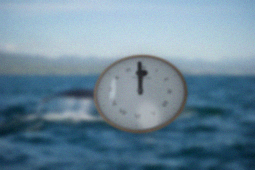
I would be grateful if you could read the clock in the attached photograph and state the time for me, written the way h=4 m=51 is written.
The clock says h=11 m=59
